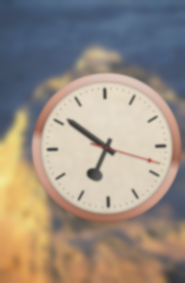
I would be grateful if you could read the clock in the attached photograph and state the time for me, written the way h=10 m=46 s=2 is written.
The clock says h=6 m=51 s=18
